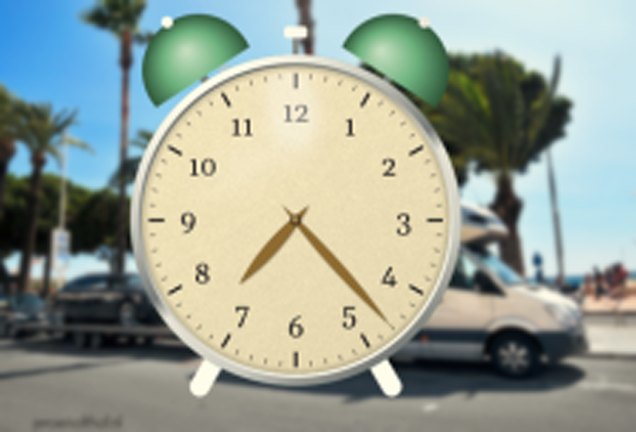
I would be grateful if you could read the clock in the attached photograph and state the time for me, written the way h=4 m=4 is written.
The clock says h=7 m=23
